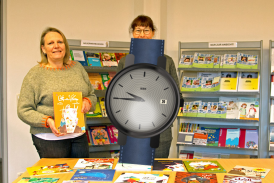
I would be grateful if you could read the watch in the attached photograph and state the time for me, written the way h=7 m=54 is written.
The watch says h=9 m=45
